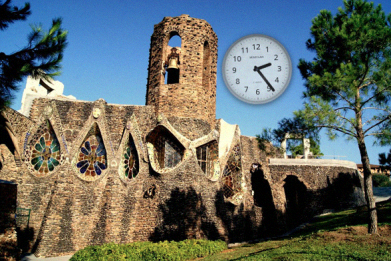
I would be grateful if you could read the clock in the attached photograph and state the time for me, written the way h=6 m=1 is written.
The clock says h=2 m=24
